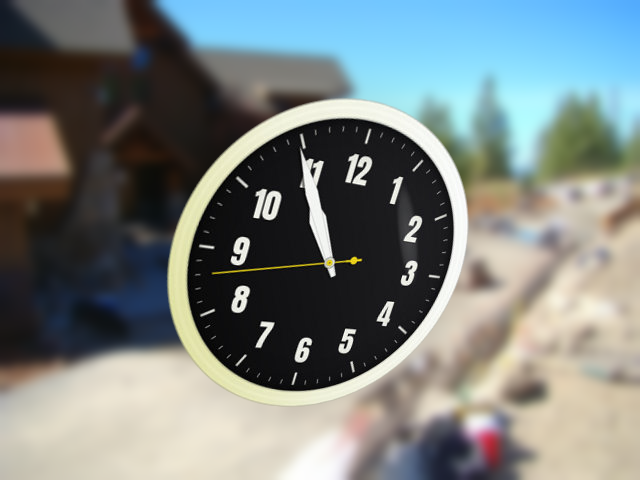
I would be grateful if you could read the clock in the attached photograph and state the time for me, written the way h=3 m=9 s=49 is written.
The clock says h=10 m=54 s=43
